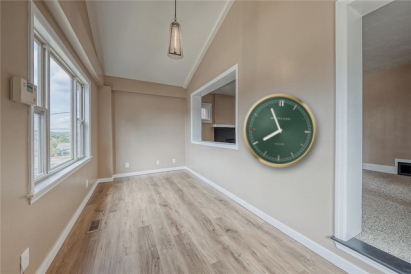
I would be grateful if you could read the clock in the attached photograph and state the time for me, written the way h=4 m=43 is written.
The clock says h=7 m=56
